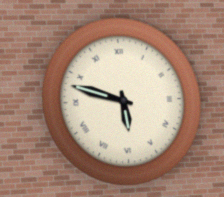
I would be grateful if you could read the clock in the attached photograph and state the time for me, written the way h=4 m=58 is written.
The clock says h=5 m=48
